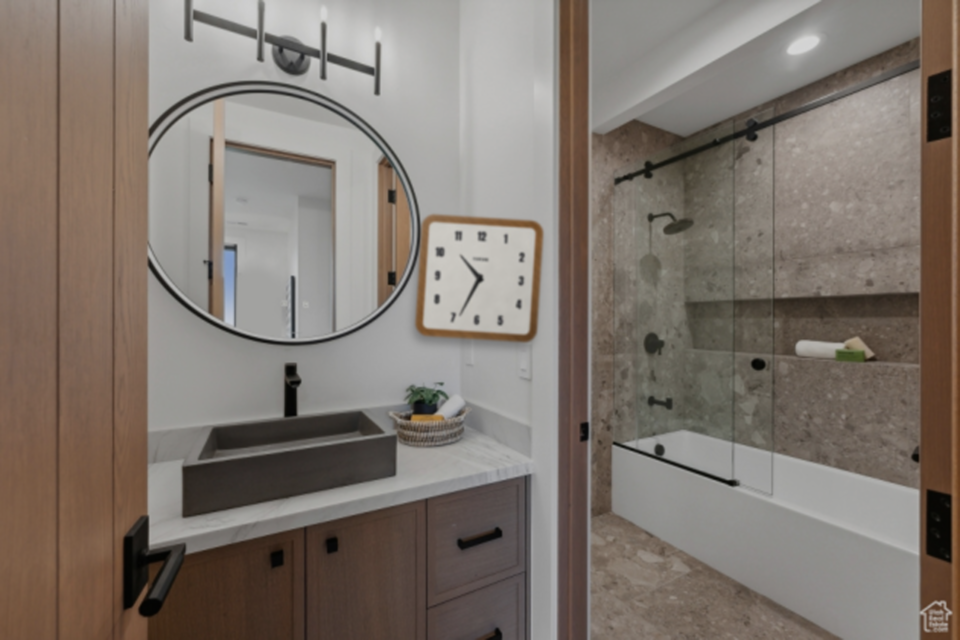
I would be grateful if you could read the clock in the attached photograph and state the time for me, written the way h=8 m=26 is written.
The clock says h=10 m=34
